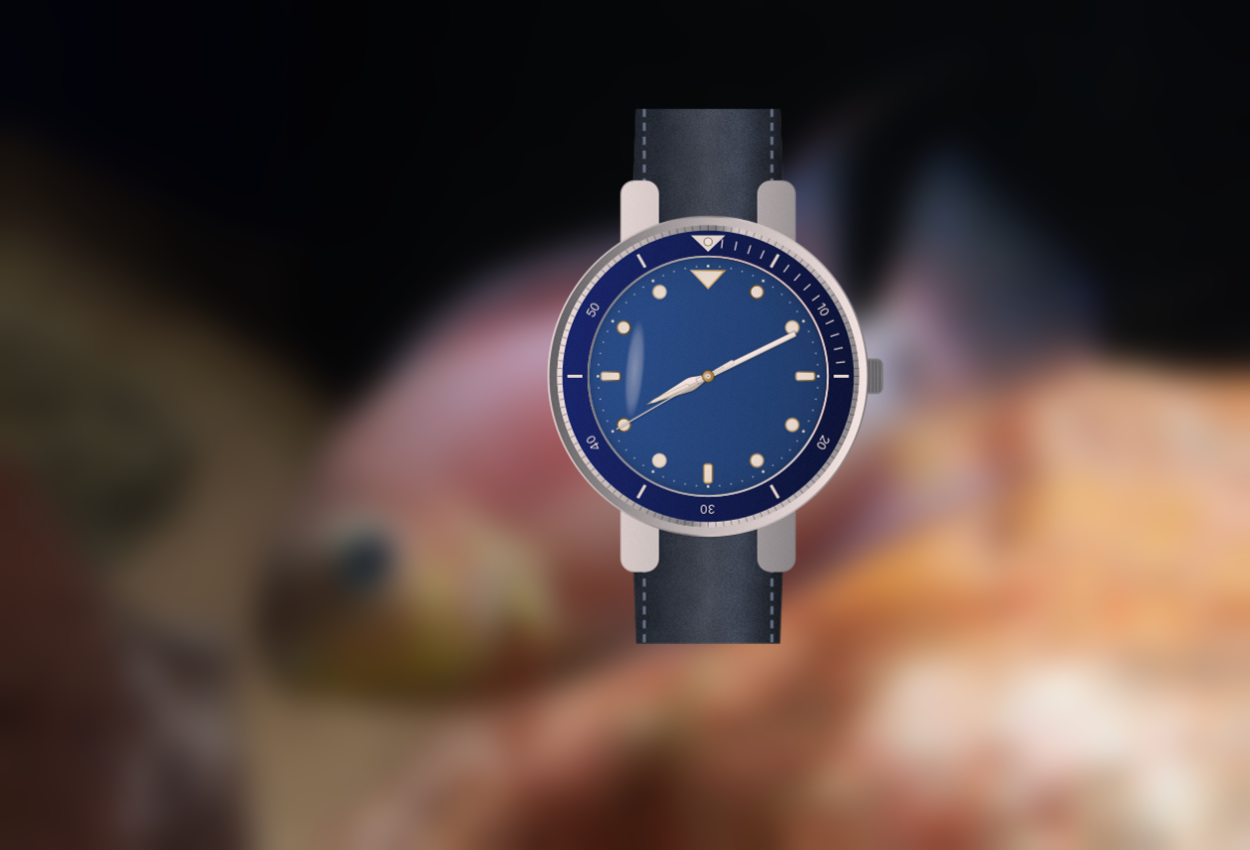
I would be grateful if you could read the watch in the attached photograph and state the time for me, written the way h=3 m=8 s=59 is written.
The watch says h=8 m=10 s=40
